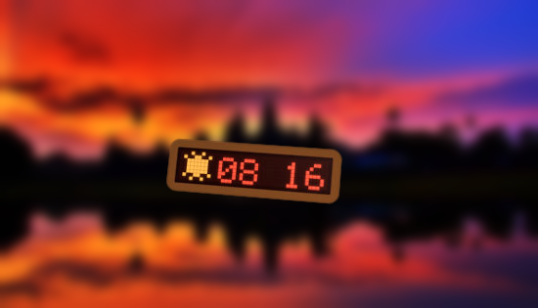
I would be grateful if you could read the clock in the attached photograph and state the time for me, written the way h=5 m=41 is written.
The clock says h=8 m=16
